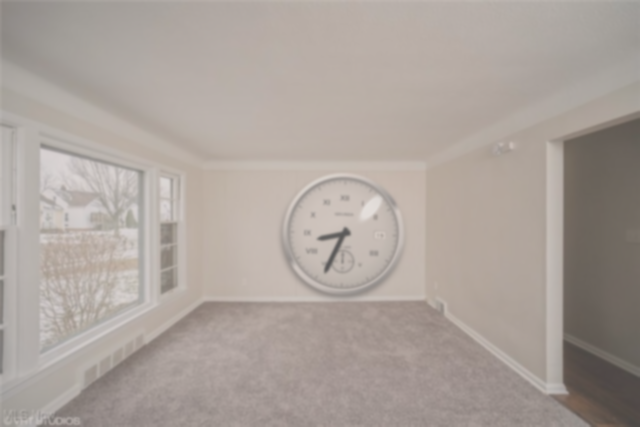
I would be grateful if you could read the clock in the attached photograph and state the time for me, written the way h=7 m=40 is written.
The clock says h=8 m=34
